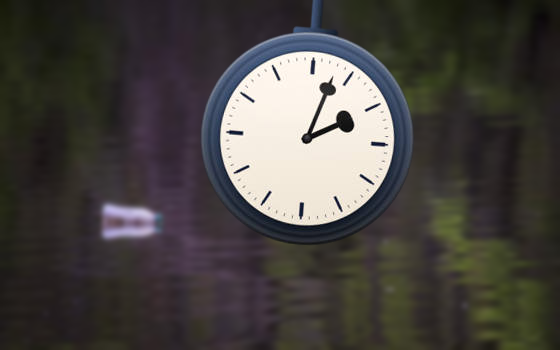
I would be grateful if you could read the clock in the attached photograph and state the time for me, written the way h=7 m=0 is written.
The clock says h=2 m=3
